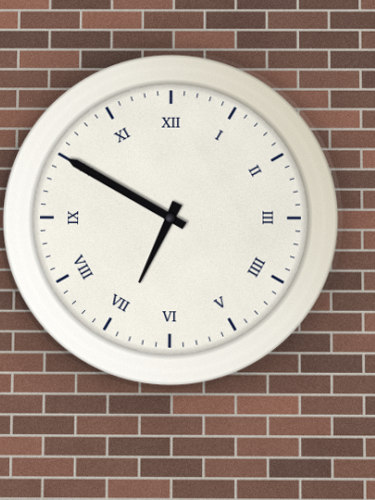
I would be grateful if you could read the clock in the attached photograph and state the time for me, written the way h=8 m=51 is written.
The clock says h=6 m=50
